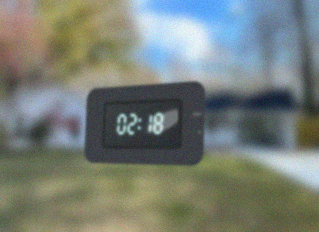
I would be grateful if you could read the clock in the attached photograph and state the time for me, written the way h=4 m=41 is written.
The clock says h=2 m=18
